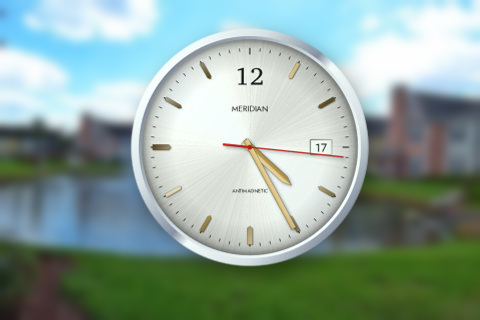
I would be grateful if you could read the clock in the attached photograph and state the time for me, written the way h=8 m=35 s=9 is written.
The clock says h=4 m=25 s=16
